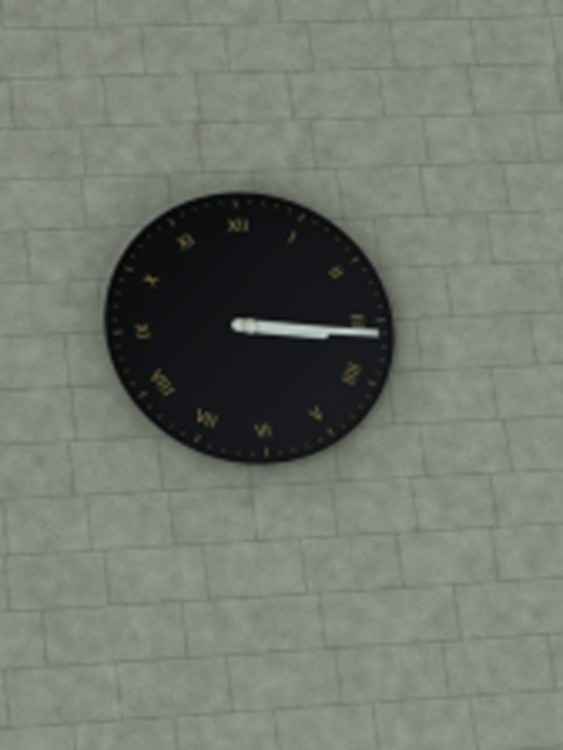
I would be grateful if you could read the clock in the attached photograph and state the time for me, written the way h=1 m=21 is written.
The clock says h=3 m=16
